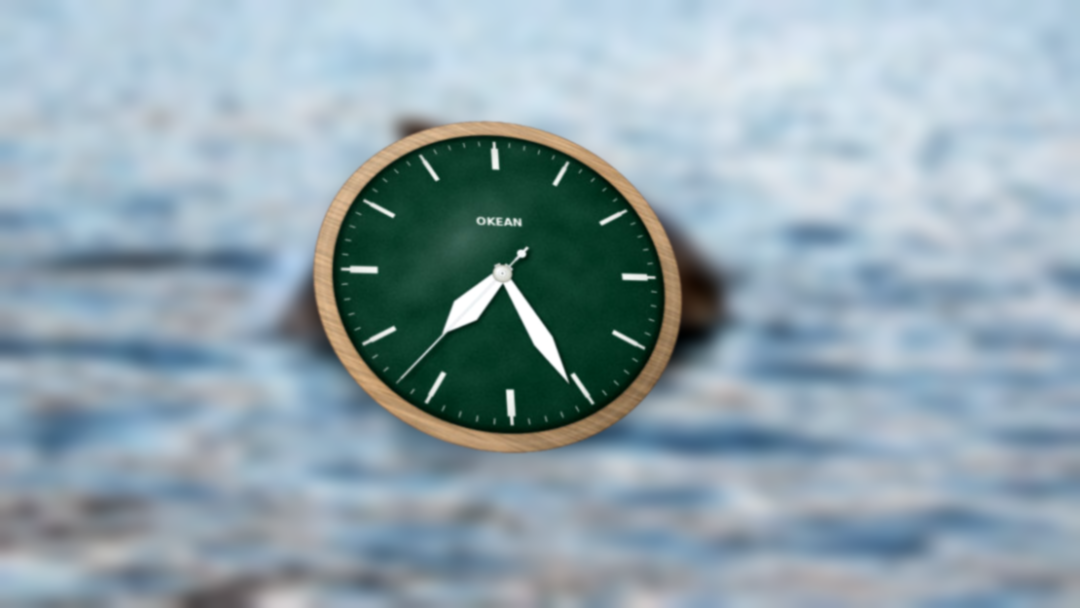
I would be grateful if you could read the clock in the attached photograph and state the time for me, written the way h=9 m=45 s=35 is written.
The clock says h=7 m=25 s=37
